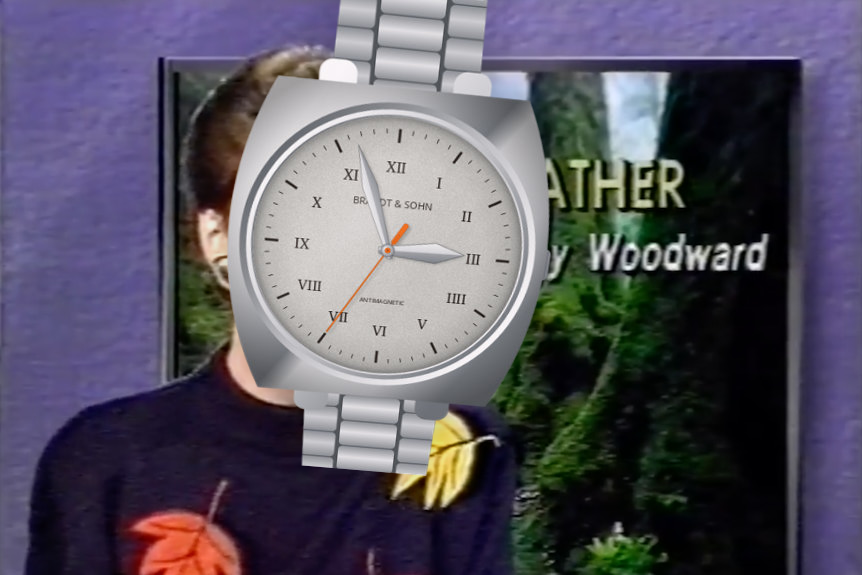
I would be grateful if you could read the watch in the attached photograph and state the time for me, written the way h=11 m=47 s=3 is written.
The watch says h=2 m=56 s=35
